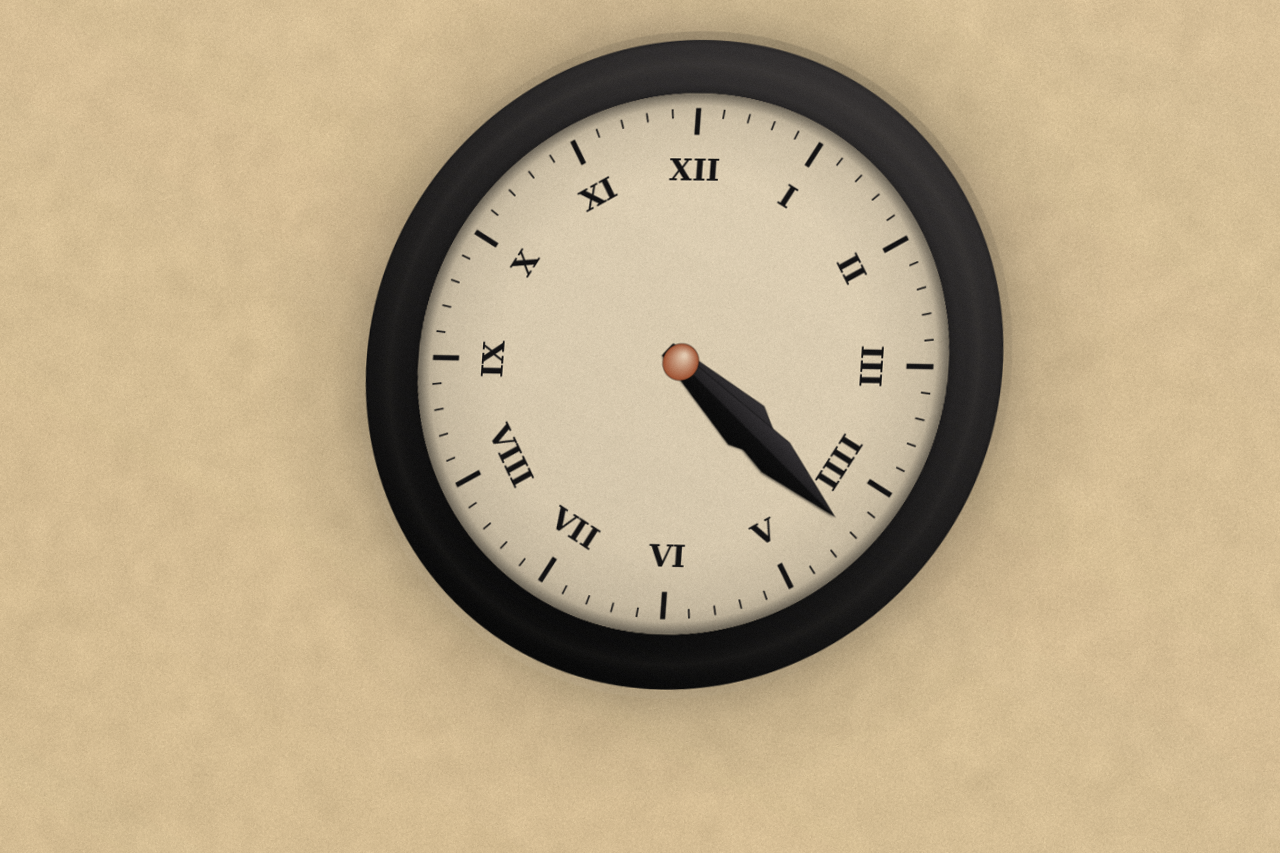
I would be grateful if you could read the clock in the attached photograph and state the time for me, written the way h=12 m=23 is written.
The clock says h=4 m=22
